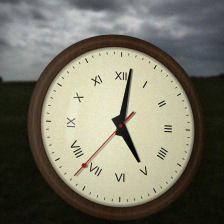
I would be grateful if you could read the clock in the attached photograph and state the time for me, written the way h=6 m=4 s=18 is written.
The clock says h=5 m=1 s=37
